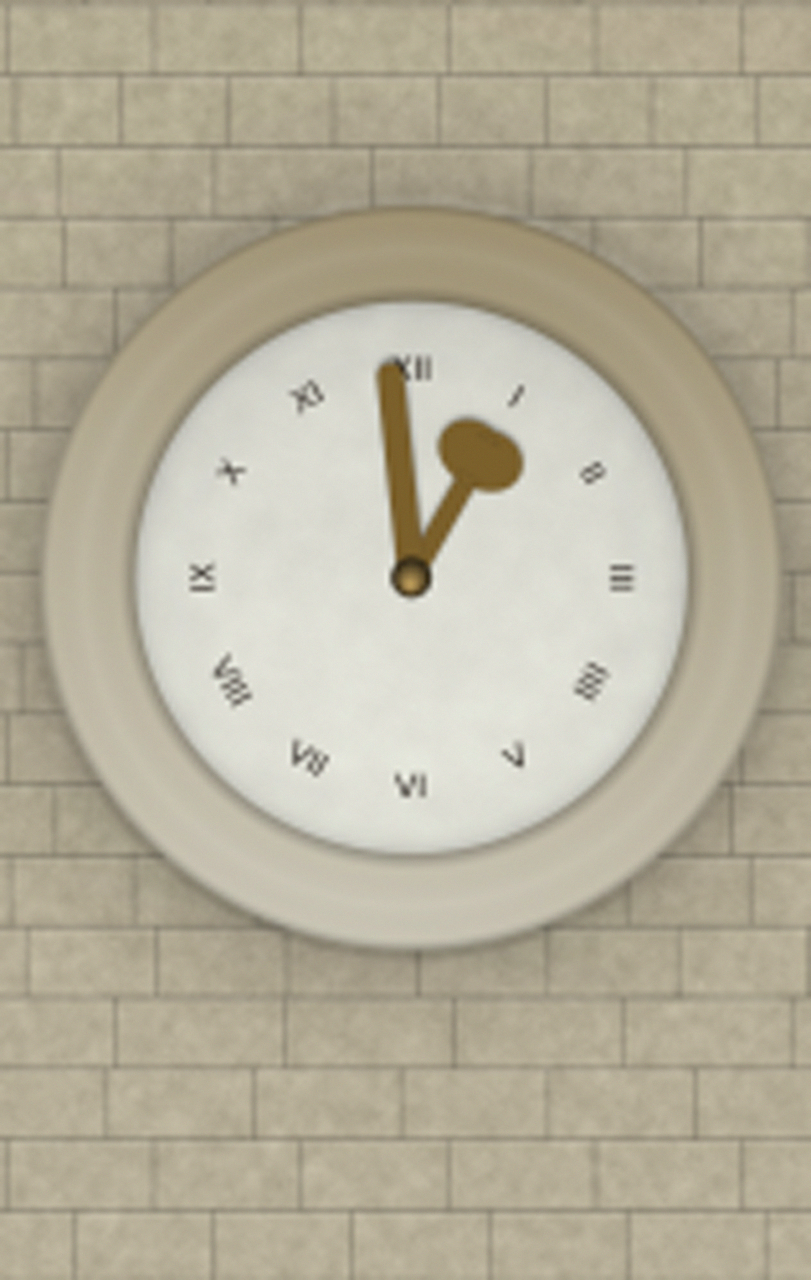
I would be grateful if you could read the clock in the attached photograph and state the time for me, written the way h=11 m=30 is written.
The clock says h=12 m=59
